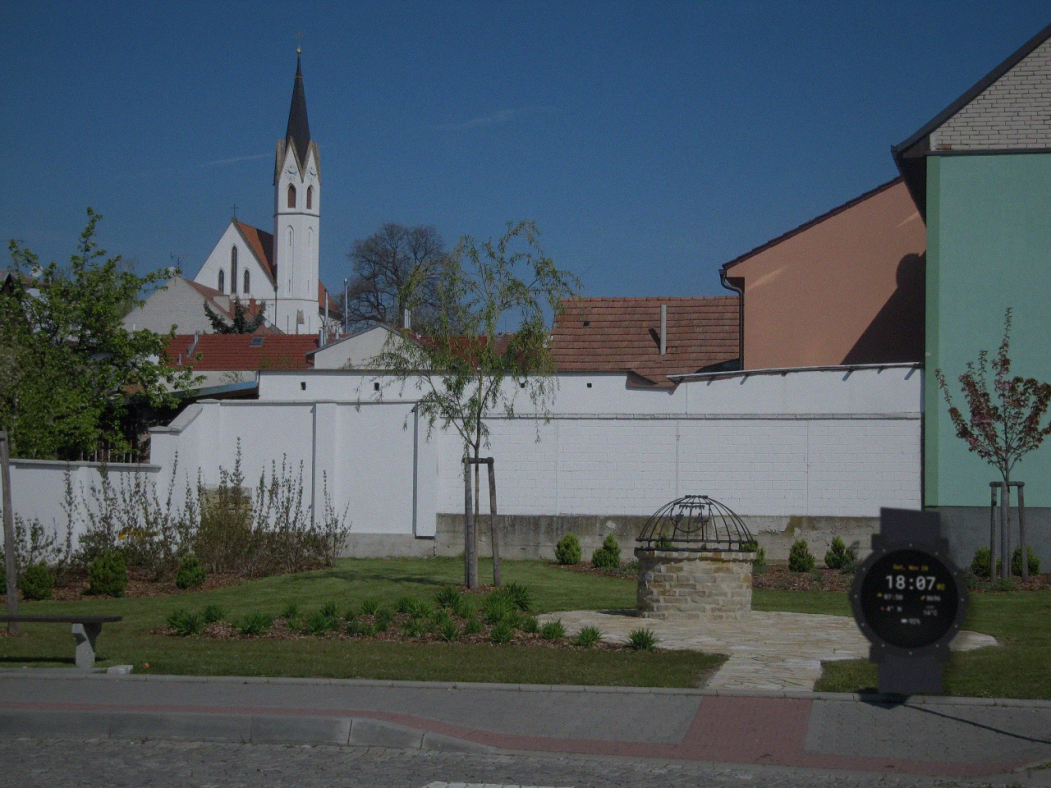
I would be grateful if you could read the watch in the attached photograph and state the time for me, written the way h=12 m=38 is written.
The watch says h=18 m=7
